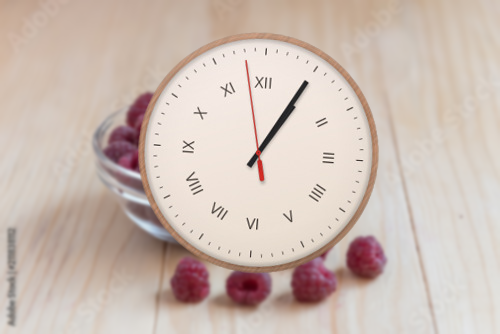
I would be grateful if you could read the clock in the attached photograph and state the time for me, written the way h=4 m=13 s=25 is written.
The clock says h=1 m=4 s=58
